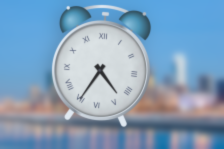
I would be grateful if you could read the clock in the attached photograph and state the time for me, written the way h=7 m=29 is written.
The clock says h=4 m=35
